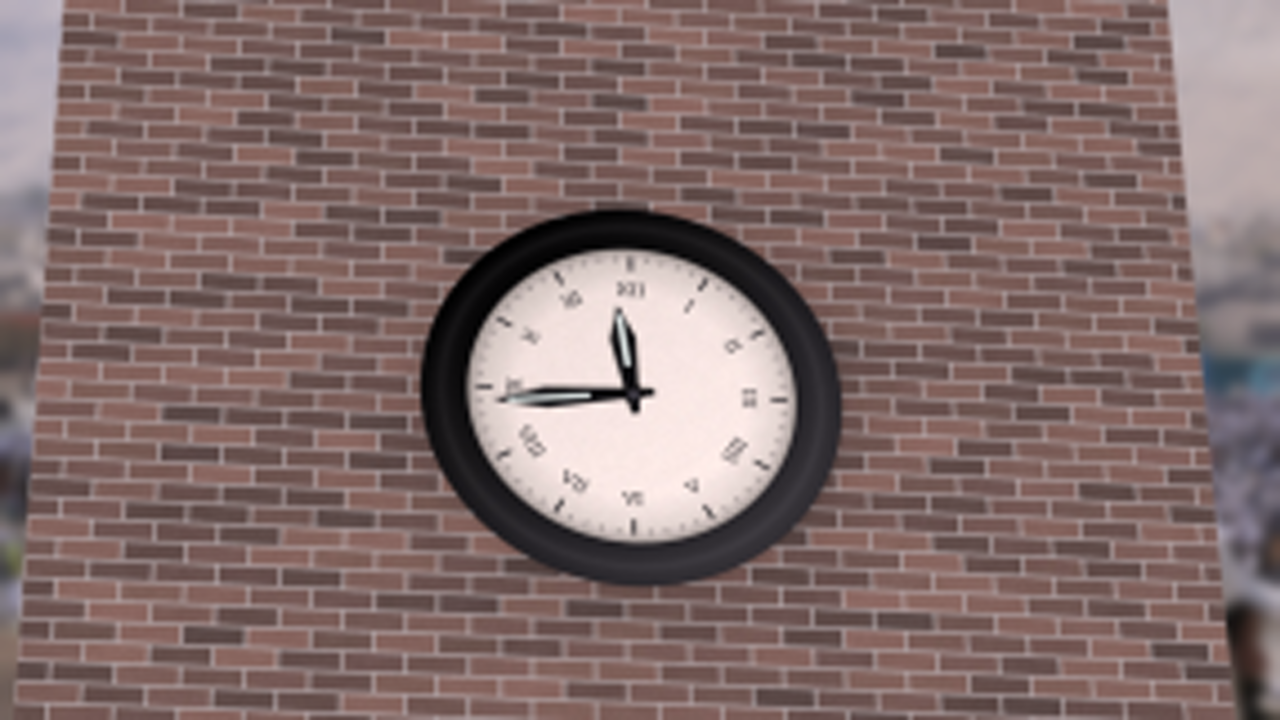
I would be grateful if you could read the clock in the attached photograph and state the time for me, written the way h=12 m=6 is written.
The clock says h=11 m=44
